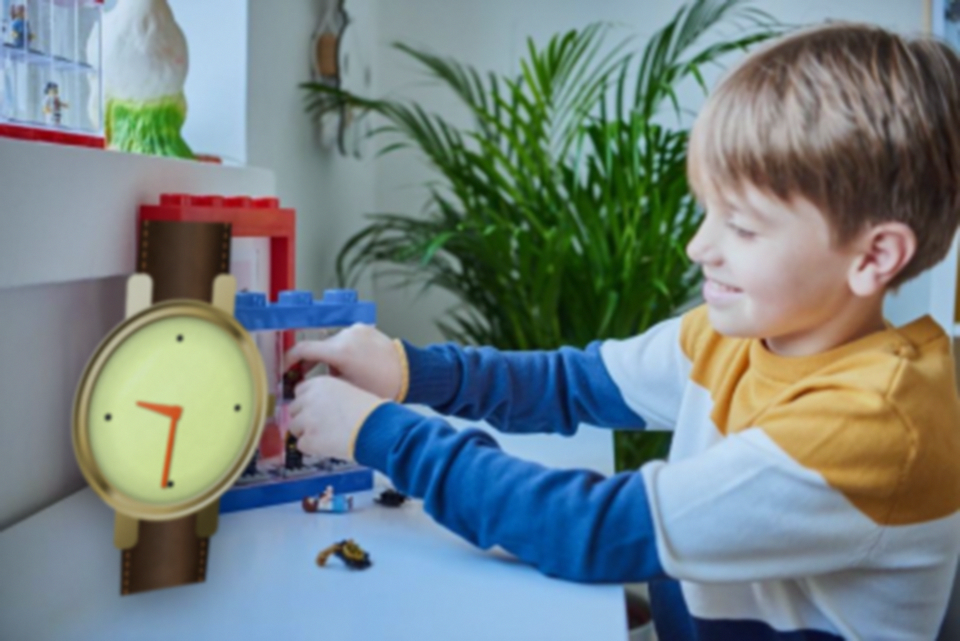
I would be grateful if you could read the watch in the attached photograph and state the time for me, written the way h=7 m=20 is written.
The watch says h=9 m=31
